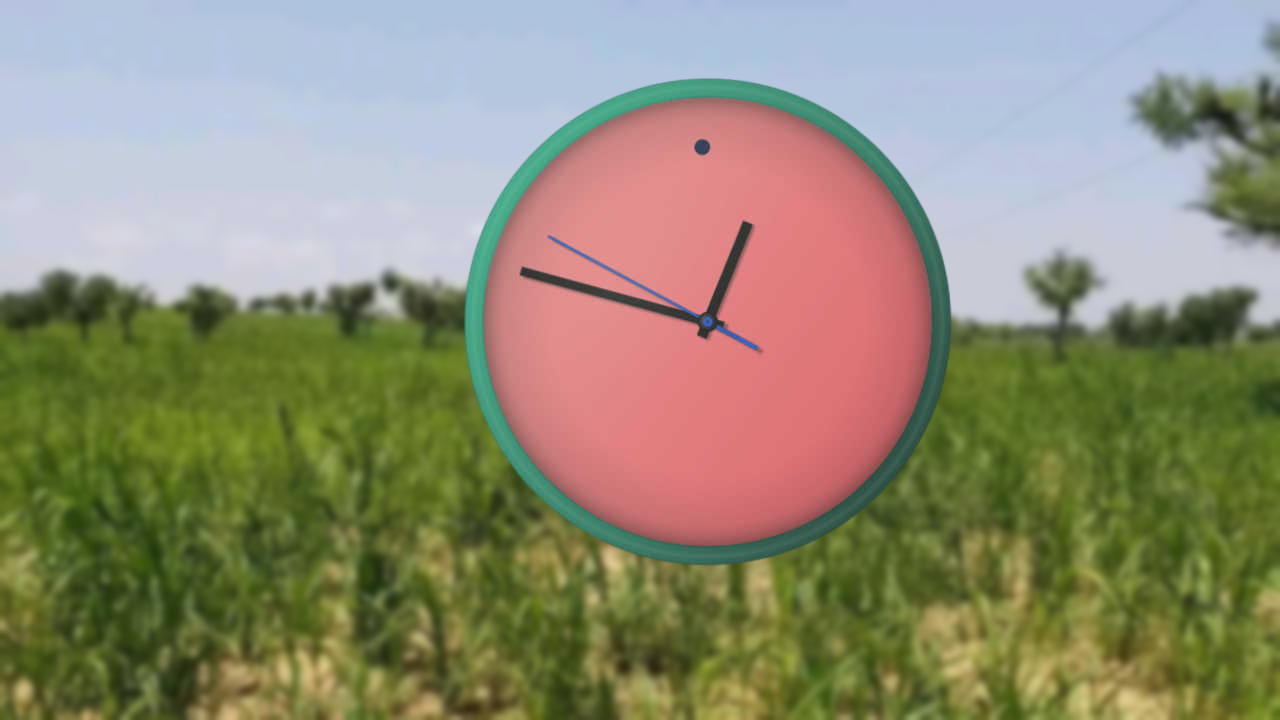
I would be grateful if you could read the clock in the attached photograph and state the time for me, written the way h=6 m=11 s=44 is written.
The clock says h=12 m=47 s=50
